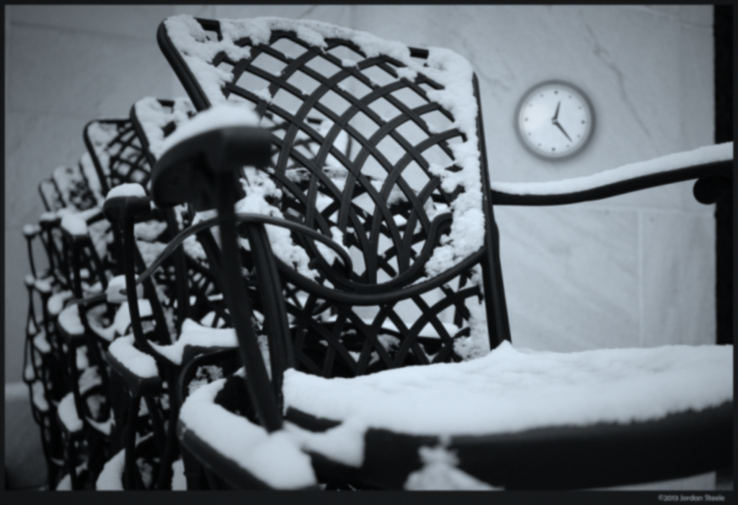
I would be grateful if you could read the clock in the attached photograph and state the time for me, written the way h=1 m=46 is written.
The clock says h=12 m=23
